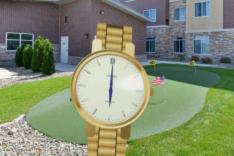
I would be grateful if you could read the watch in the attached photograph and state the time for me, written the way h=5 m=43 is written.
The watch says h=6 m=0
